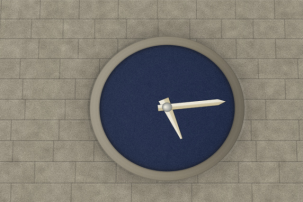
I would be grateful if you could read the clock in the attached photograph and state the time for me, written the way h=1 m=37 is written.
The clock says h=5 m=14
